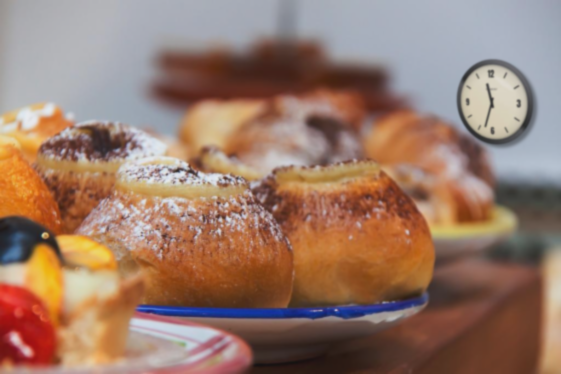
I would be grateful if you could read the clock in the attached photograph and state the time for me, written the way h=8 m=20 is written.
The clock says h=11 m=33
